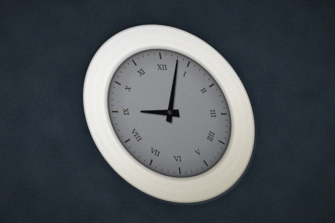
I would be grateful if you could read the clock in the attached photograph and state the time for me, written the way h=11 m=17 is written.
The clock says h=9 m=3
